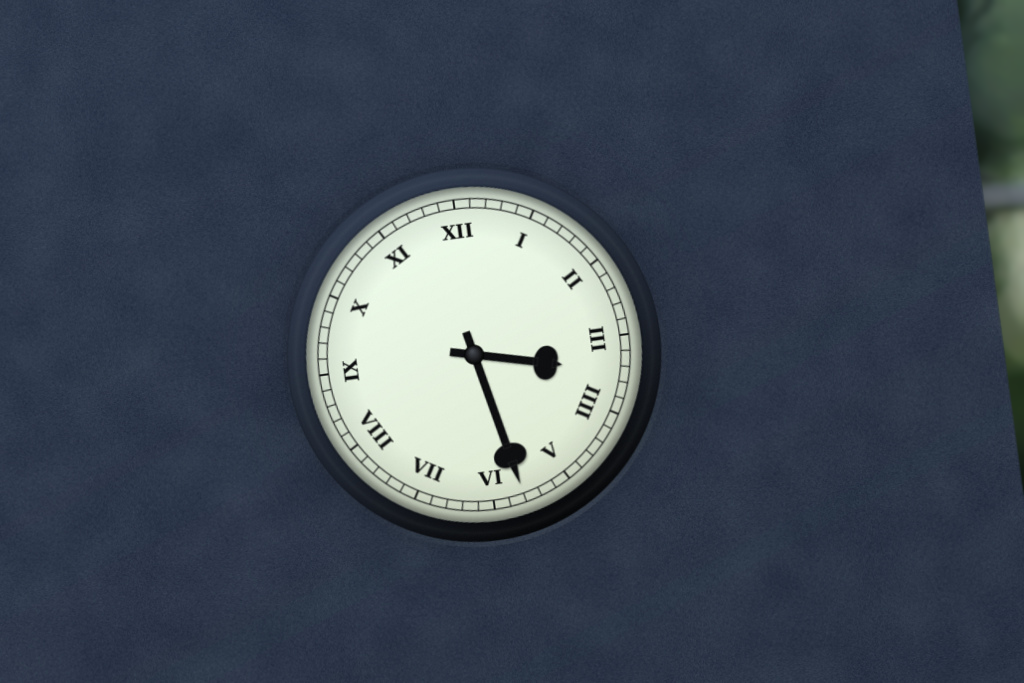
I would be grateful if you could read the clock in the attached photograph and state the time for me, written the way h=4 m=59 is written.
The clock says h=3 m=28
